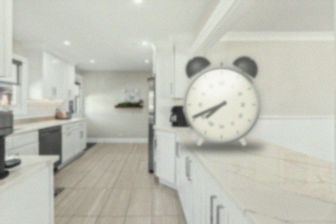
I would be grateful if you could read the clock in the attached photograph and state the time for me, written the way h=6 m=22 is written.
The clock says h=7 m=41
